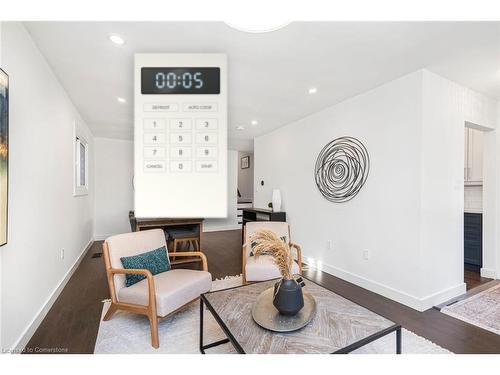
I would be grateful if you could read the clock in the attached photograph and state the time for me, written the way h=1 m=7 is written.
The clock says h=0 m=5
